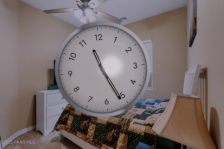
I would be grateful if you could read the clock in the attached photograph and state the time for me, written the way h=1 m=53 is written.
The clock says h=11 m=26
